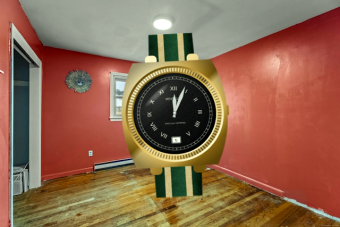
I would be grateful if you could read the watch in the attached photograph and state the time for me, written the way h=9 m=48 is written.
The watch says h=12 m=4
